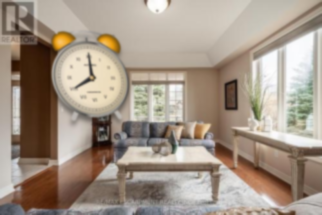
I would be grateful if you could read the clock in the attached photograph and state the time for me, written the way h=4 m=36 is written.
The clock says h=8 m=0
